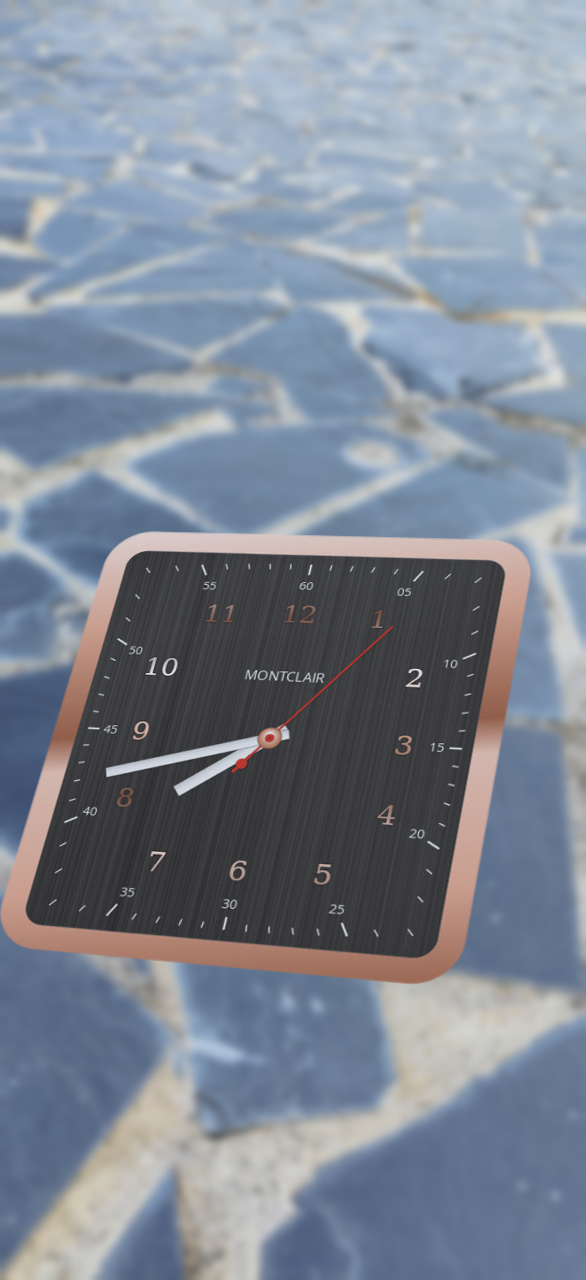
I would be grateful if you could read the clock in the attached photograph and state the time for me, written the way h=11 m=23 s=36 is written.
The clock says h=7 m=42 s=6
